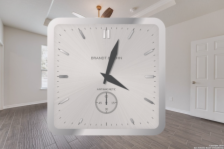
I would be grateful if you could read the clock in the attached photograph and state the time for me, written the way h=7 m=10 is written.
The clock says h=4 m=3
